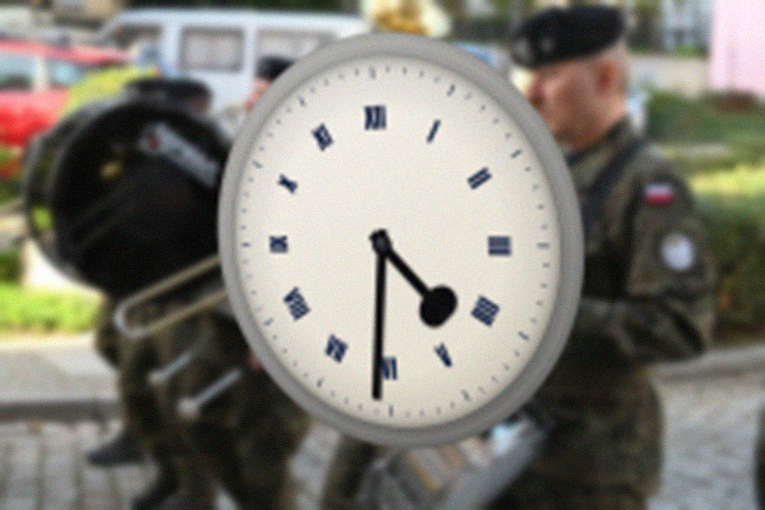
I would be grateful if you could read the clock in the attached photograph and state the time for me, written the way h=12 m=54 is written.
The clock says h=4 m=31
